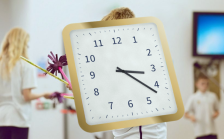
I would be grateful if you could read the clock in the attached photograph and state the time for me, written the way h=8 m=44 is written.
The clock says h=3 m=22
